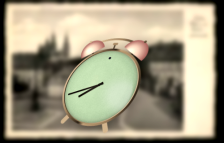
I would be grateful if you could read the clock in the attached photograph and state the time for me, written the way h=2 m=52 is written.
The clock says h=7 m=41
